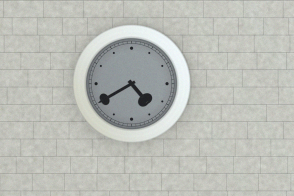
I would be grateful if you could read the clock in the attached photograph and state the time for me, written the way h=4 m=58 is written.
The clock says h=4 m=40
